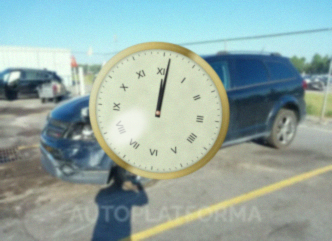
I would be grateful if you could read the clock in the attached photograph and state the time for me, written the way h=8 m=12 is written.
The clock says h=12 m=1
